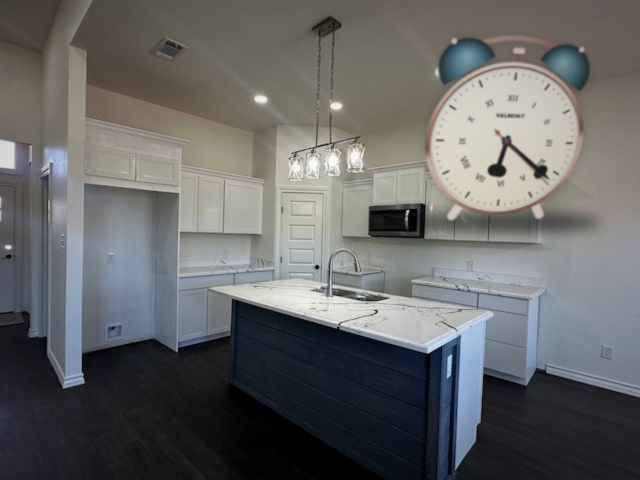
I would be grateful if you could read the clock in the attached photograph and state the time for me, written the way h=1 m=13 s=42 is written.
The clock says h=6 m=21 s=22
